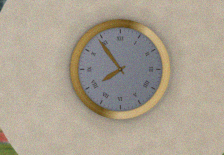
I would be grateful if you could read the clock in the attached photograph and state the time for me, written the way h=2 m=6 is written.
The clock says h=7 m=54
